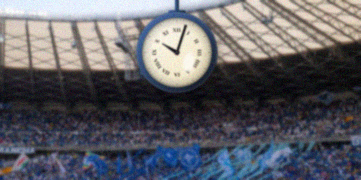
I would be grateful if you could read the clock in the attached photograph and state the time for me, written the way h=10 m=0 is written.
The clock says h=10 m=3
